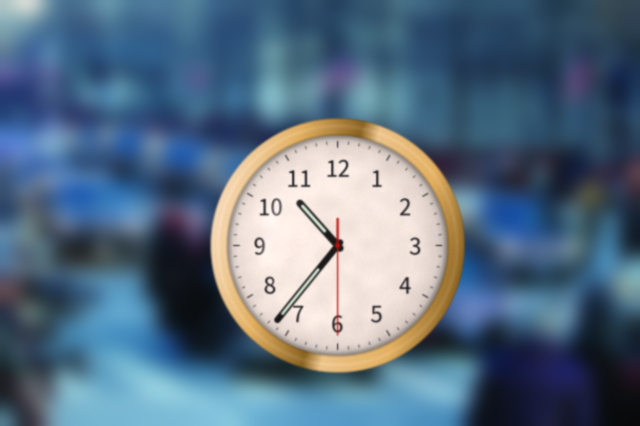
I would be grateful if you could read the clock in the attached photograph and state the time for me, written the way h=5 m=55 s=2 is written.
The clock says h=10 m=36 s=30
